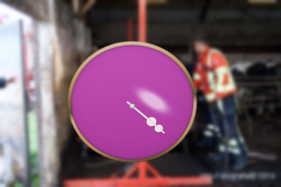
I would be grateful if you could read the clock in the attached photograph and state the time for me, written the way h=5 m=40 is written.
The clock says h=4 m=22
